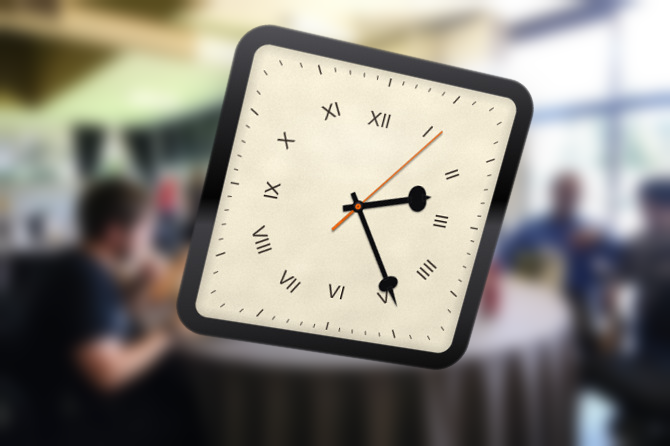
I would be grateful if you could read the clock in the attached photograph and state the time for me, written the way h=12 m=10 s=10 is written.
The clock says h=2 m=24 s=6
